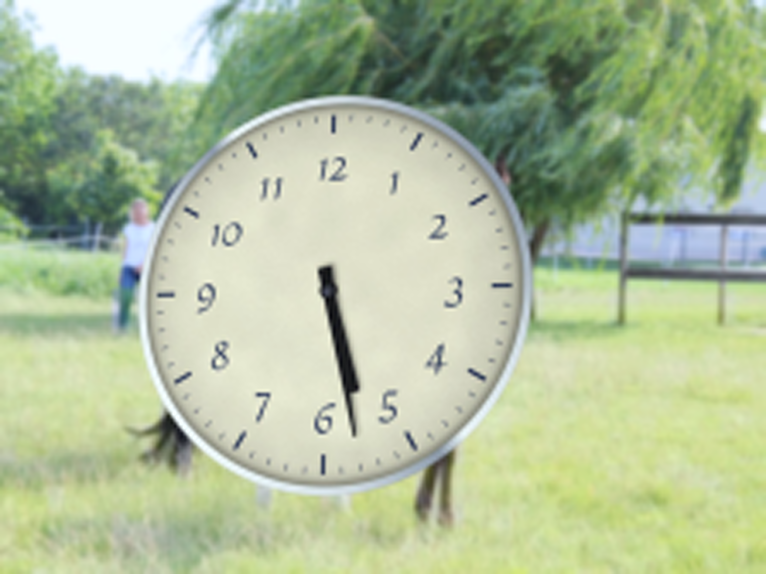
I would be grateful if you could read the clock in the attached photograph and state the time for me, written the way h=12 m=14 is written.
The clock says h=5 m=28
